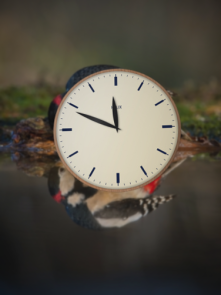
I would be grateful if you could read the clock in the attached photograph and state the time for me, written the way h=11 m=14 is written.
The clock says h=11 m=49
